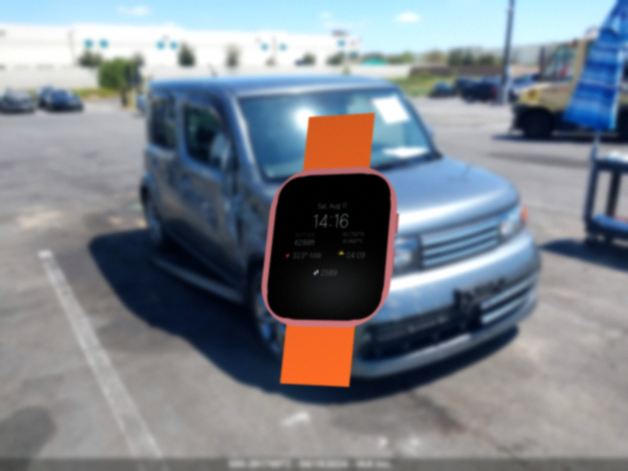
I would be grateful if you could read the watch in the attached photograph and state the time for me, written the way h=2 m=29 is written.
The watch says h=14 m=16
